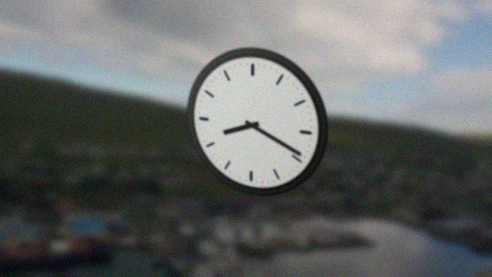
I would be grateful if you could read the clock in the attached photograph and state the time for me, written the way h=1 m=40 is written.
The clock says h=8 m=19
